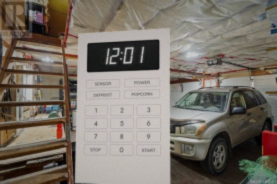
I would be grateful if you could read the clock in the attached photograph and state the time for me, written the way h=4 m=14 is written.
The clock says h=12 m=1
